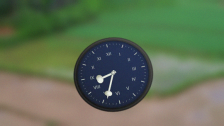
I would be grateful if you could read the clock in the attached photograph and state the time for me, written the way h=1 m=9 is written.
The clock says h=8 m=34
